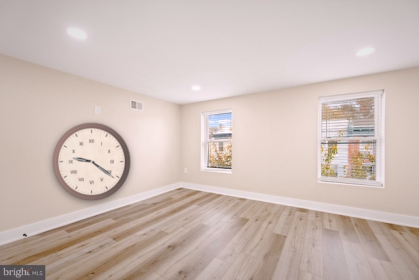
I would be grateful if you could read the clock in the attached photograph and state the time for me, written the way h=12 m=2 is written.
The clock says h=9 m=21
